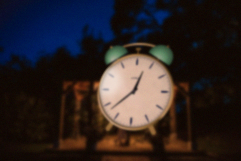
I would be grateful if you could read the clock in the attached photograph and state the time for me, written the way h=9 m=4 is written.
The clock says h=12 m=38
